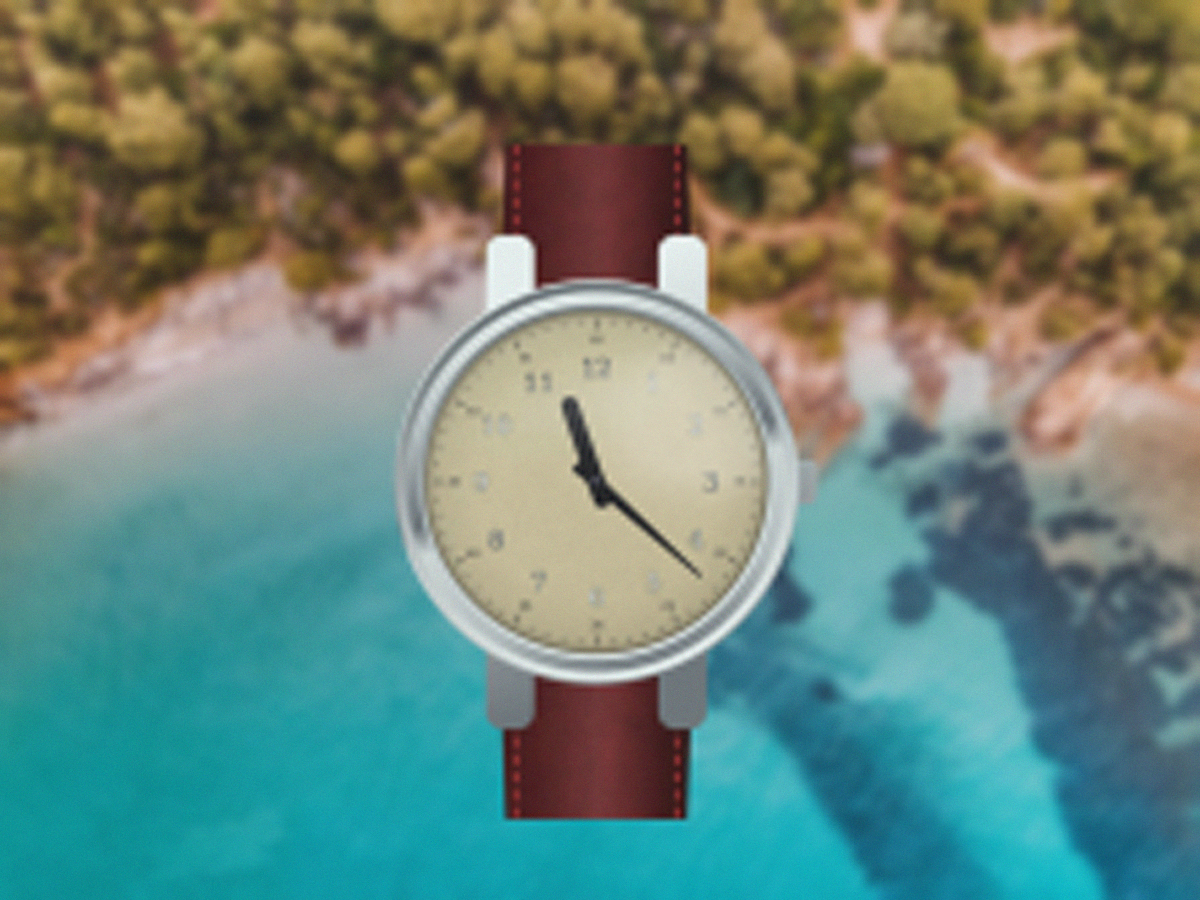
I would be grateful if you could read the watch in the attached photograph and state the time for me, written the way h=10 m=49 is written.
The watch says h=11 m=22
